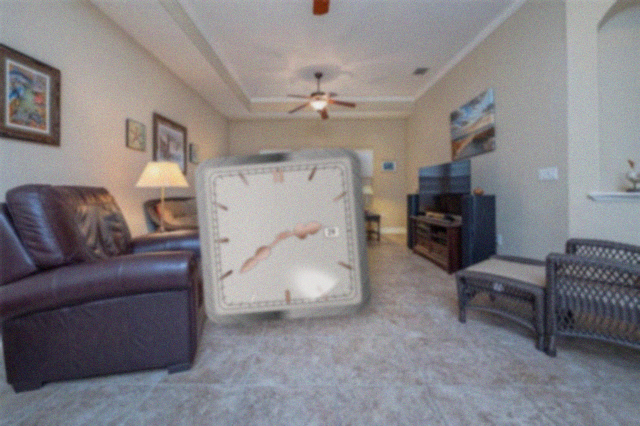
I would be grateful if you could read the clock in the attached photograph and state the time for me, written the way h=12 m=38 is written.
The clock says h=2 m=39
